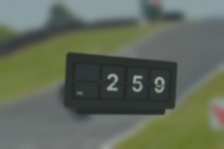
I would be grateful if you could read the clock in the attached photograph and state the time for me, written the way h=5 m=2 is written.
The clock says h=2 m=59
